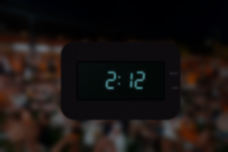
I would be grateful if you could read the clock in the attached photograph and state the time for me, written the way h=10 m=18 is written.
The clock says h=2 m=12
